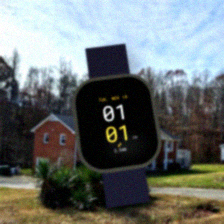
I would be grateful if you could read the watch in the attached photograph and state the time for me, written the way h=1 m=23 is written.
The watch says h=1 m=1
